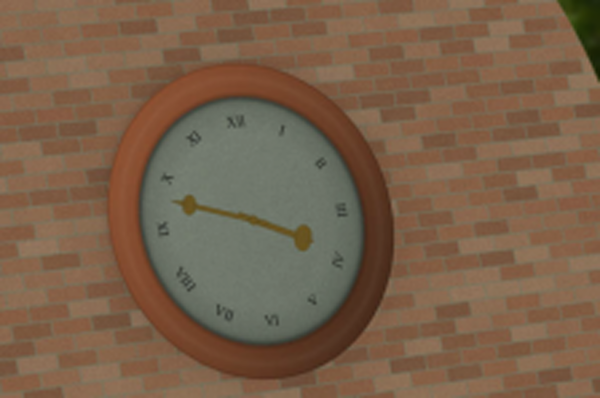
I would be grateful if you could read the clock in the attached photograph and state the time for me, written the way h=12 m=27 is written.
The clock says h=3 m=48
